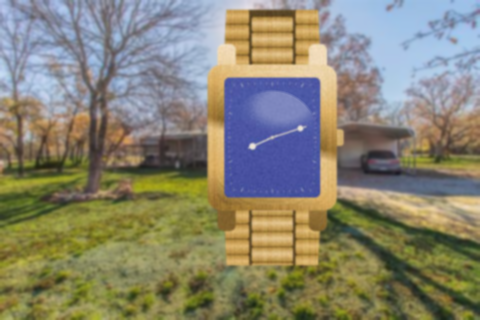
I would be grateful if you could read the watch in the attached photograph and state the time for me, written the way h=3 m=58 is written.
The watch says h=8 m=12
